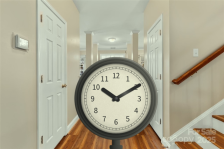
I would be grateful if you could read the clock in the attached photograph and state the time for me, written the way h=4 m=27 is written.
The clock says h=10 m=10
